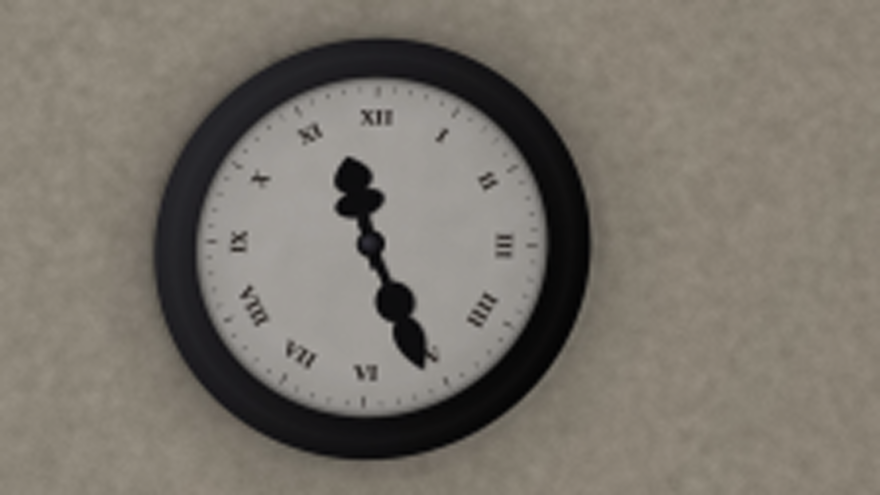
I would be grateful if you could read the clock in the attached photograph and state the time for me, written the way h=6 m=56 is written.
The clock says h=11 m=26
